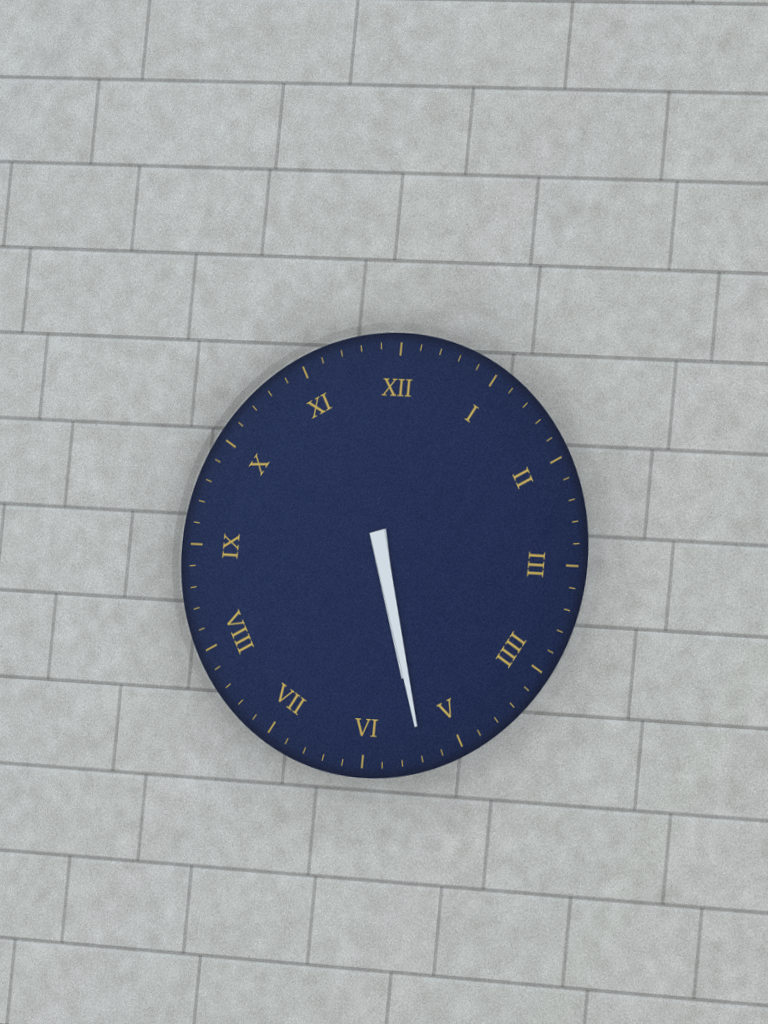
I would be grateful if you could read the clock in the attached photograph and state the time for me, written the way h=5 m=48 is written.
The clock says h=5 m=27
